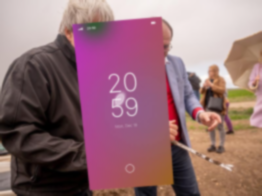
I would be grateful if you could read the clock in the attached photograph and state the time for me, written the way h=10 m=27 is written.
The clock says h=20 m=59
